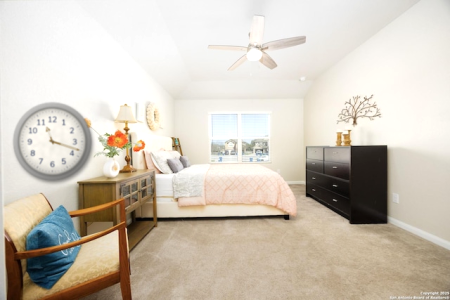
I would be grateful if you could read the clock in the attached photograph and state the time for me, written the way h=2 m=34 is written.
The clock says h=11 m=18
